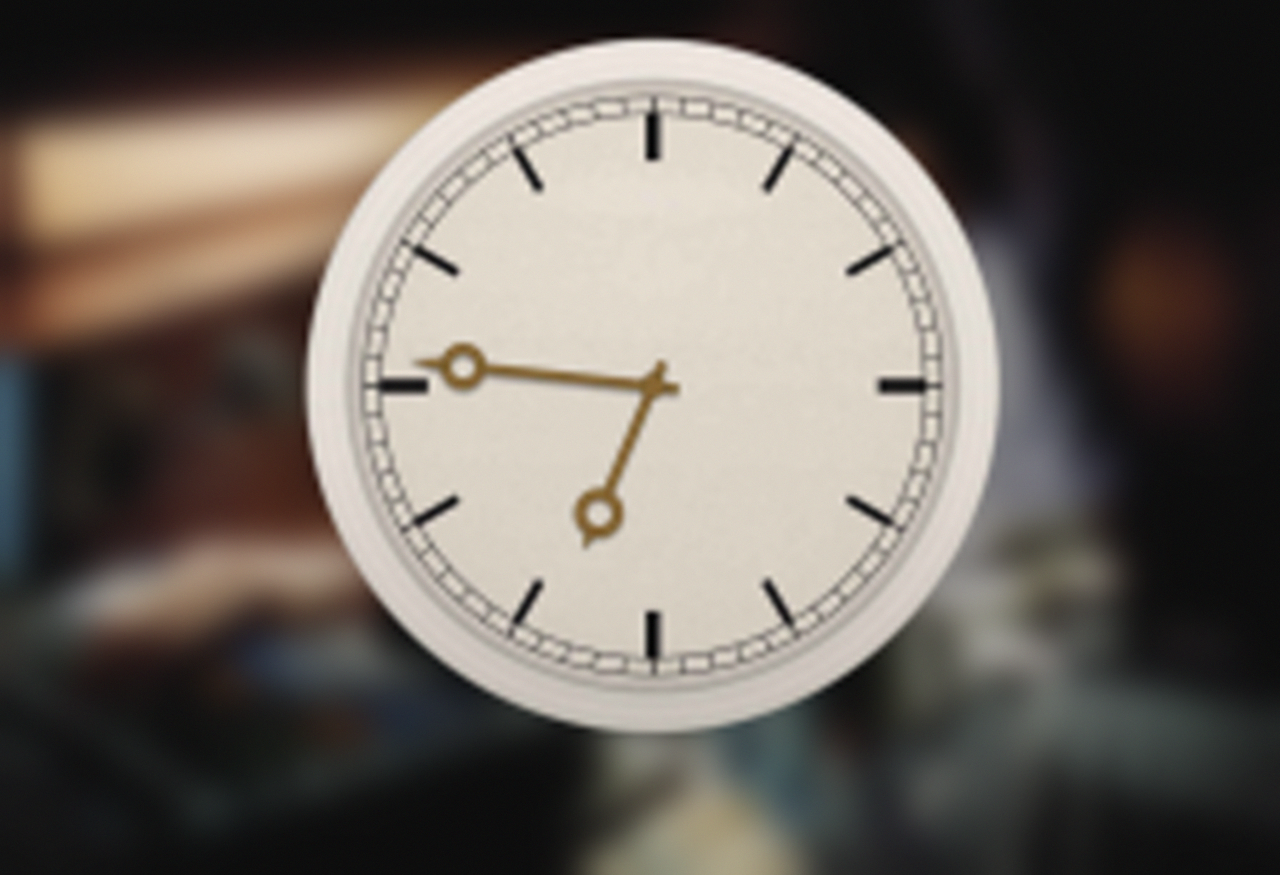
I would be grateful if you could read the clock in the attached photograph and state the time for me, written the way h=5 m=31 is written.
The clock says h=6 m=46
